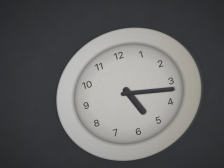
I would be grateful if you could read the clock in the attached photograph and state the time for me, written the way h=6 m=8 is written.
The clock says h=5 m=17
